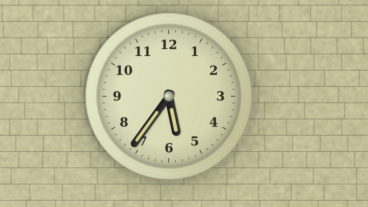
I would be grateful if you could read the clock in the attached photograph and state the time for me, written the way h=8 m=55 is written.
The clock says h=5 m=36
